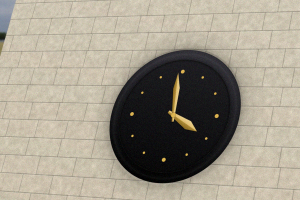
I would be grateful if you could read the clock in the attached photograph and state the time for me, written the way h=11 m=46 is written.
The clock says h=3 m=59
